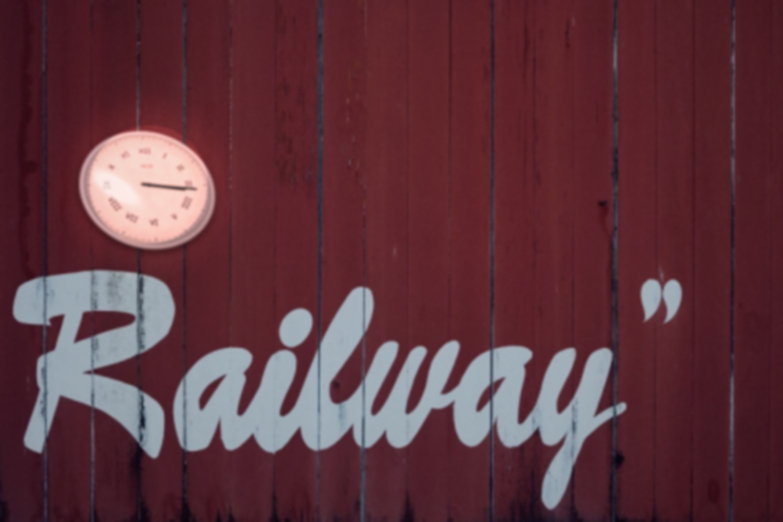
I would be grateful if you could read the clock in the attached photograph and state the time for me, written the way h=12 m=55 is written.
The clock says h=3 m=16
